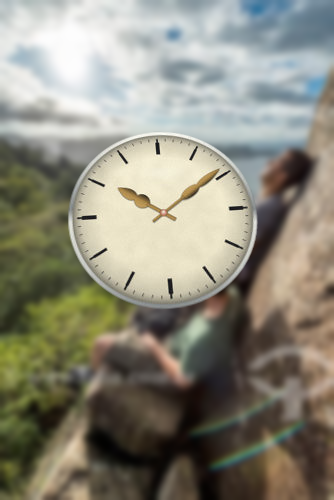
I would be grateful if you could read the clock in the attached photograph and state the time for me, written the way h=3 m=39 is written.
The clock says h=10 m=9
